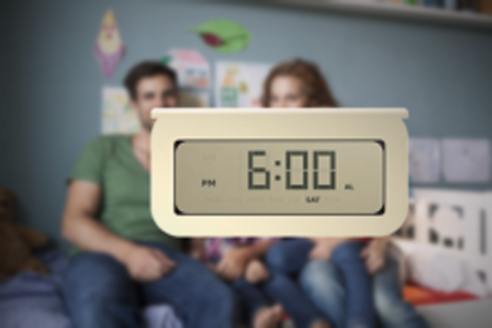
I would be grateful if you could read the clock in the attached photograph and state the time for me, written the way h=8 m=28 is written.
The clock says h=6 m=0
